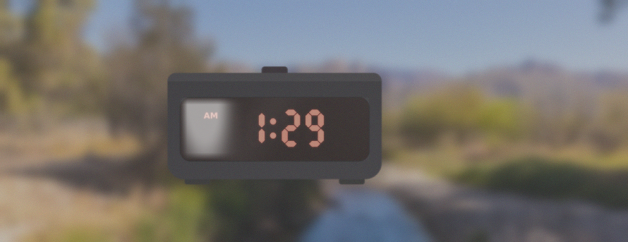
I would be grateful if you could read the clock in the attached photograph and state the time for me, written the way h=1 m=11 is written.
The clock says h=1 m=29
